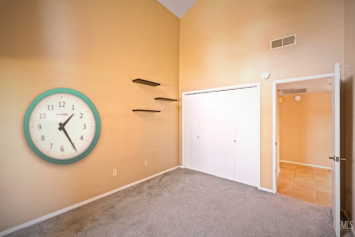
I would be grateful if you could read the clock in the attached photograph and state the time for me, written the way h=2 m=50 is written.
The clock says h=1 m=25
